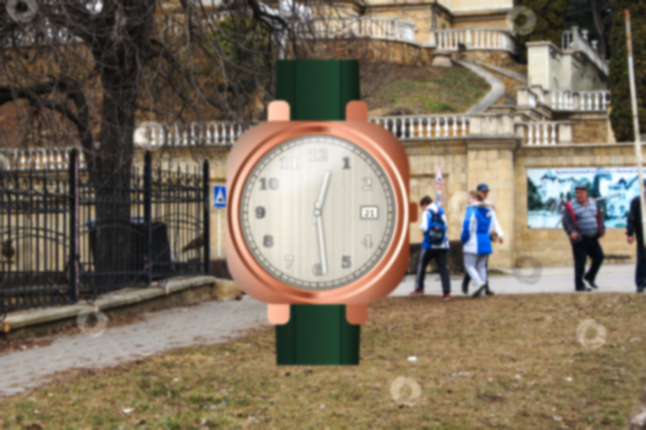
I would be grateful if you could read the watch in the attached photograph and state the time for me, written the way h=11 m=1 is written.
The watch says h=12 m=29
